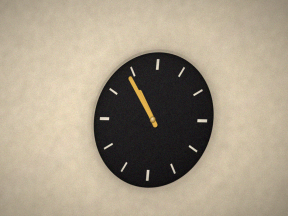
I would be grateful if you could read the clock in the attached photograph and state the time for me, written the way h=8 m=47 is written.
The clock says h=10 m=54
